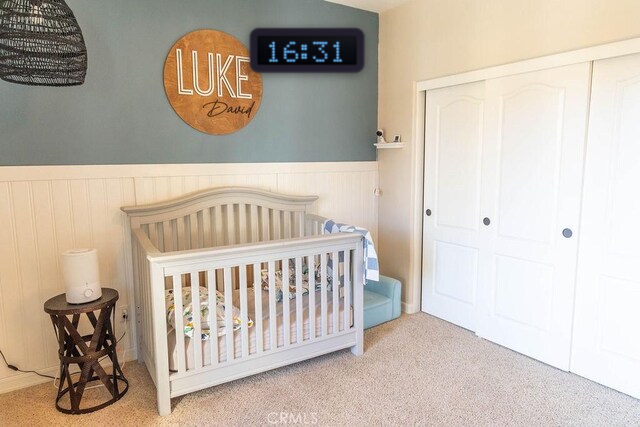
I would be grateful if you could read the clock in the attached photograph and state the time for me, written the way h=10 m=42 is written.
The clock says h=16 m=31
